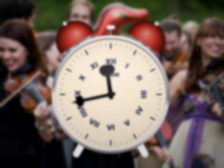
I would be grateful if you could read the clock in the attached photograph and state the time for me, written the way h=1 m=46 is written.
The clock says h=11 m=43
